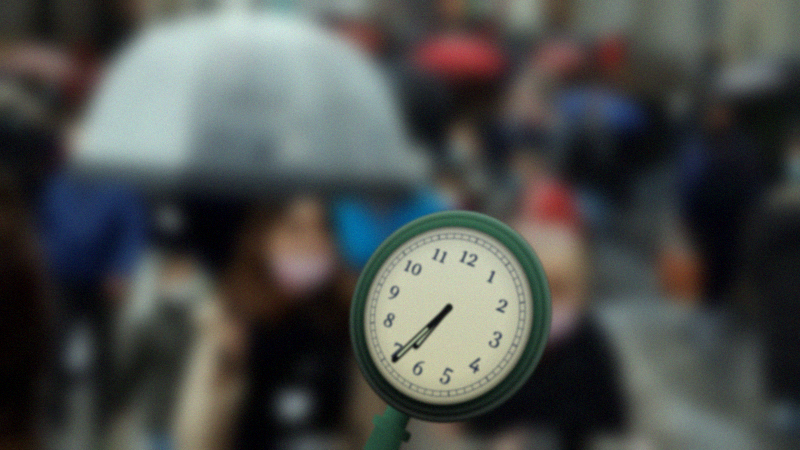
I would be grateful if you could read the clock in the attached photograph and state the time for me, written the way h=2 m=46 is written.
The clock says h=6 m=34
